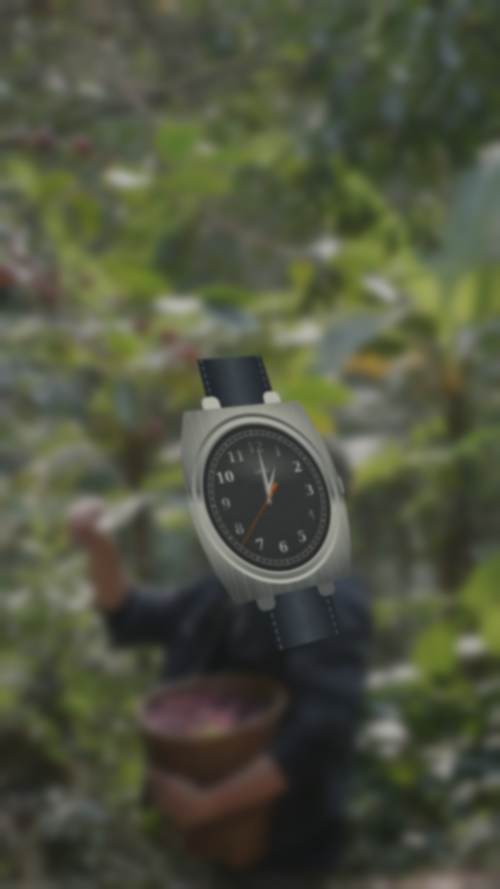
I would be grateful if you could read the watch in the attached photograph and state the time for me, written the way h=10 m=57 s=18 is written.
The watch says h=1 m=0 s=38
